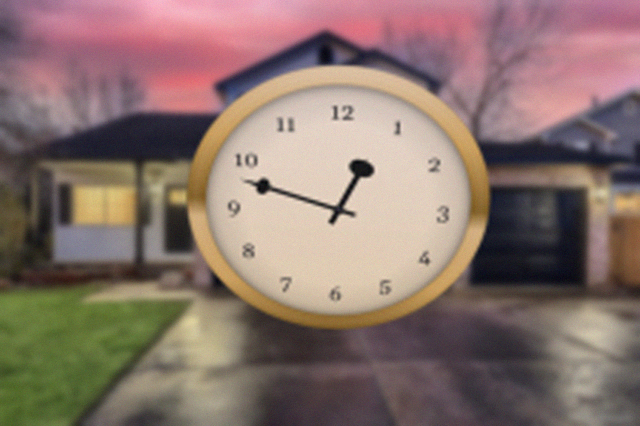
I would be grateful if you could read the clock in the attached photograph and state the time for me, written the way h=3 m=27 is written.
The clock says h=12 m=48
